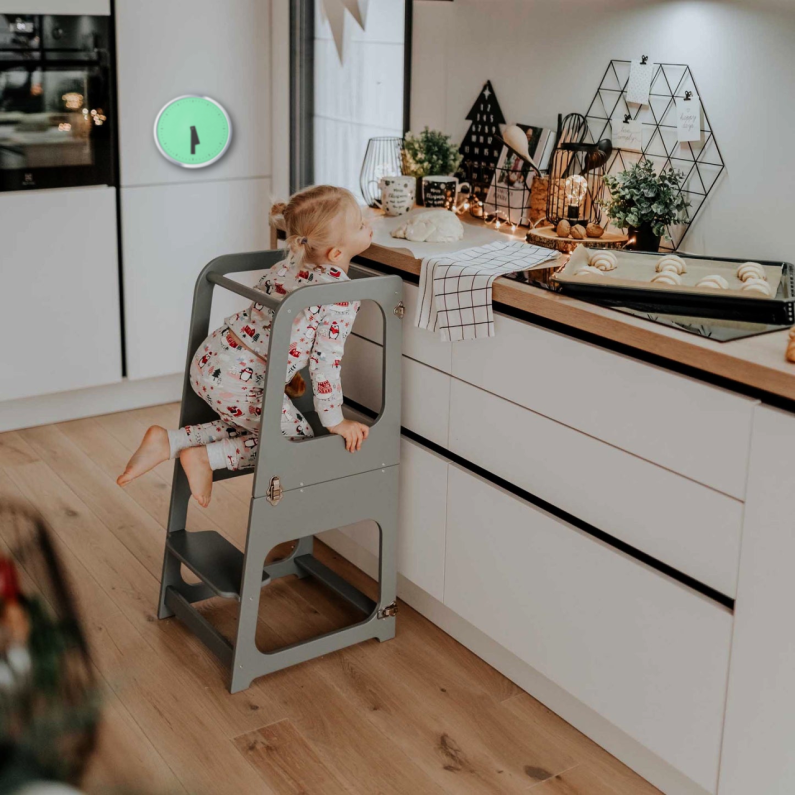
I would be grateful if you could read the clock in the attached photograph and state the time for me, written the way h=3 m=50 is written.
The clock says h=5 m=30
